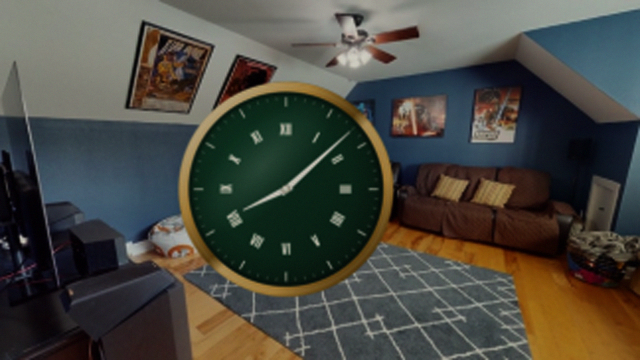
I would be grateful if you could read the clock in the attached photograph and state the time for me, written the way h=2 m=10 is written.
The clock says h=8 m=8
